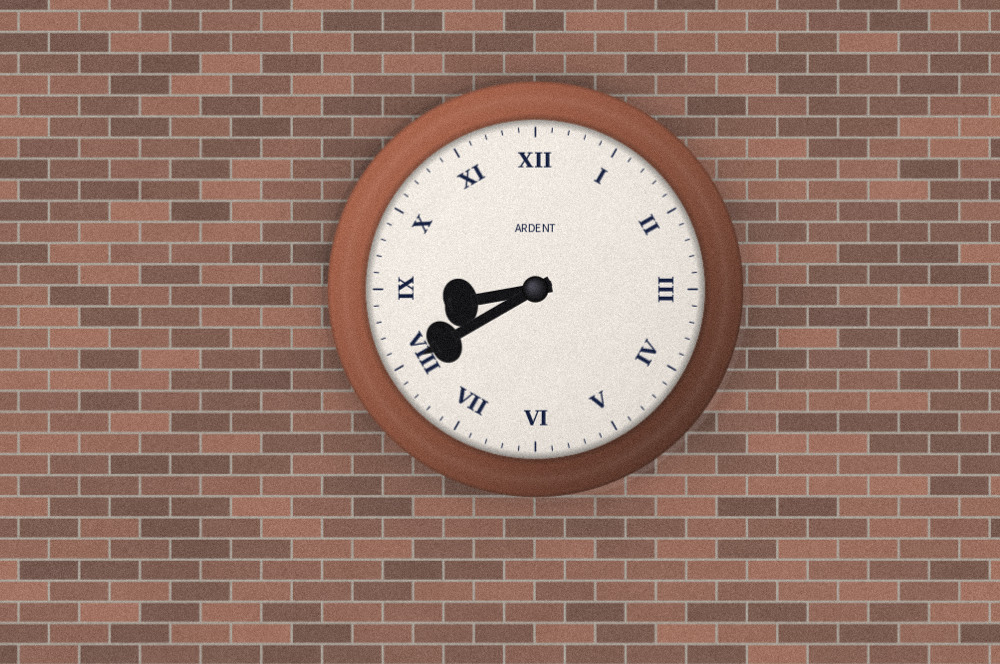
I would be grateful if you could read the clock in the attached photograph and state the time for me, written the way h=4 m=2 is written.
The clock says h=8 m=40
